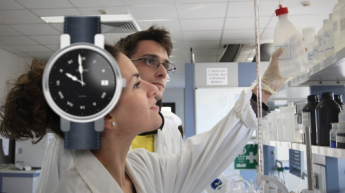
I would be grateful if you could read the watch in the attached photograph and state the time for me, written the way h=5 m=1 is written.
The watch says h=9 m=59
